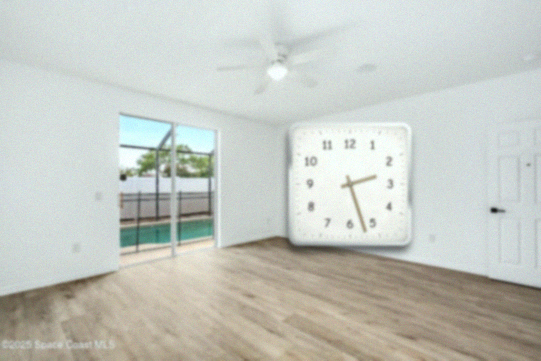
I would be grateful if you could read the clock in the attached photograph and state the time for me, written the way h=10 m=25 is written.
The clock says h=2 m=27
